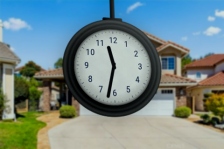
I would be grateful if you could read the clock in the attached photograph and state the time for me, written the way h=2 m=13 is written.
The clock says h=11 m=32
